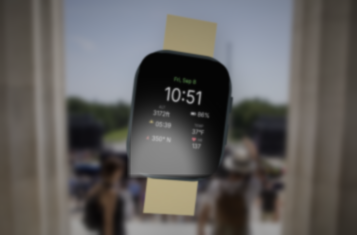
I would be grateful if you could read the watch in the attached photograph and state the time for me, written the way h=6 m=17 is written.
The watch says h=10 m=51
